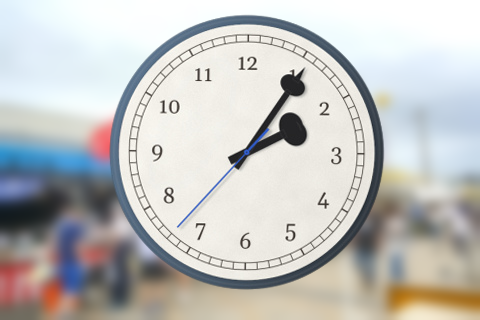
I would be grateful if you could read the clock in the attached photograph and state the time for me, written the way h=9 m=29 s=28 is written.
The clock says h=2 m=5 s=37
